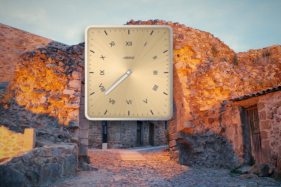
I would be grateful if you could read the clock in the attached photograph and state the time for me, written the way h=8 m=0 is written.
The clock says h=7 m=38
